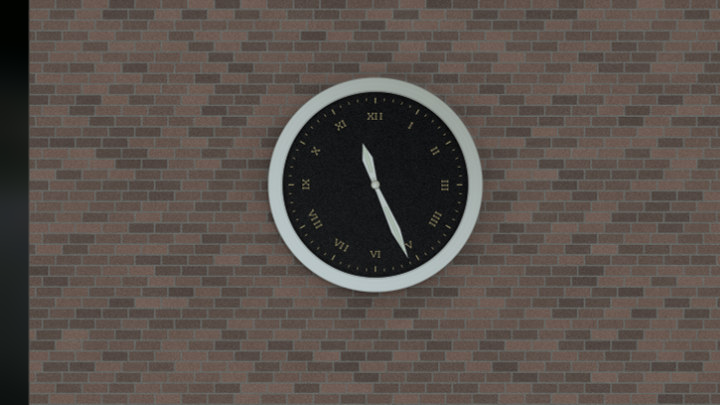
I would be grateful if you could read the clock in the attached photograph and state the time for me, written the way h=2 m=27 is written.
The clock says h=11 m=26
